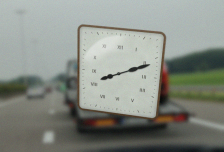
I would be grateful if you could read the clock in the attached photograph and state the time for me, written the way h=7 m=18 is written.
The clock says h=8 m=11
